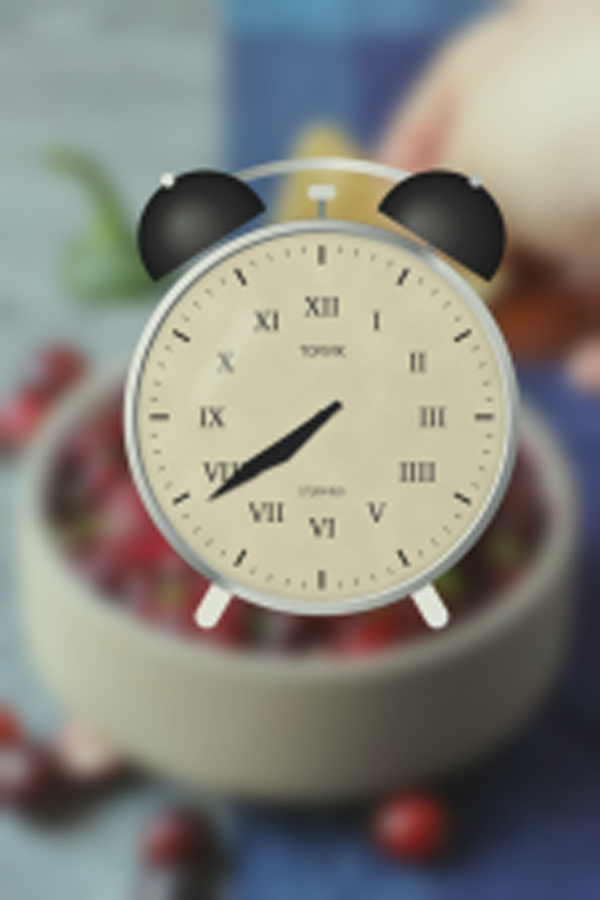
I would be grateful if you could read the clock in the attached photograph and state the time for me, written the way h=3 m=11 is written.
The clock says h=7 m=39
